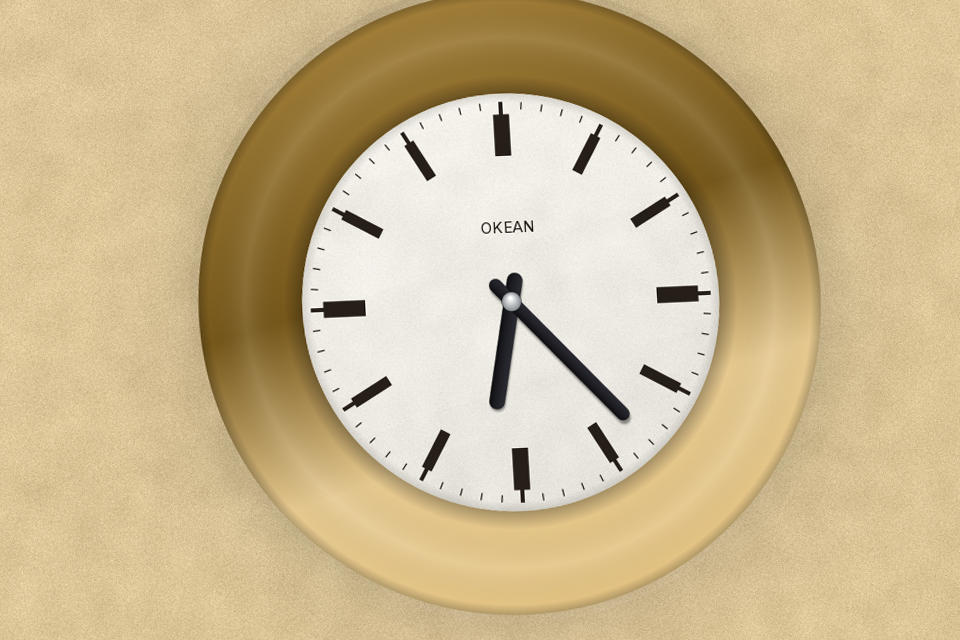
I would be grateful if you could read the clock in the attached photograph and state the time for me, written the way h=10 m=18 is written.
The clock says h=6 m=23
